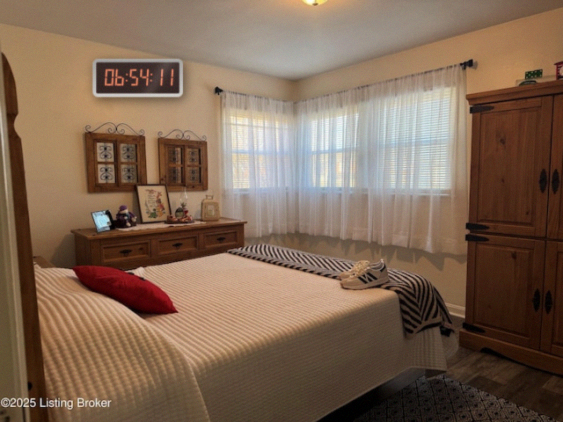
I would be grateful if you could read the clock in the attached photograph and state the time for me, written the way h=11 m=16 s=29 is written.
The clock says h=6 m=54 s=11
